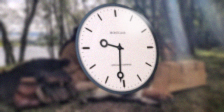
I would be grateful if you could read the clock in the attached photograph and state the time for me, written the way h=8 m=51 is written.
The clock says h=9 m=31
